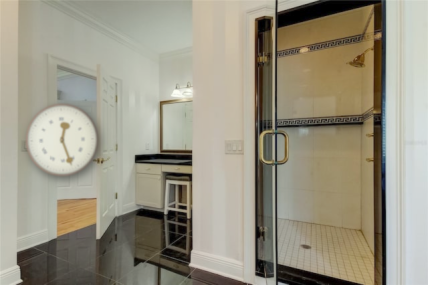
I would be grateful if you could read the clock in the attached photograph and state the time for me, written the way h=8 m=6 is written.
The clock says h=12 m=27
